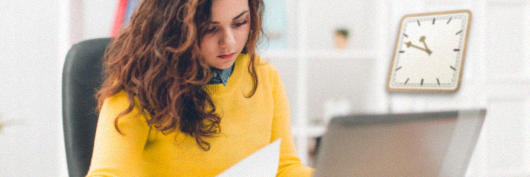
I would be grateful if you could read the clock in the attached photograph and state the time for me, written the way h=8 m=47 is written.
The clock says h=10 m=48
